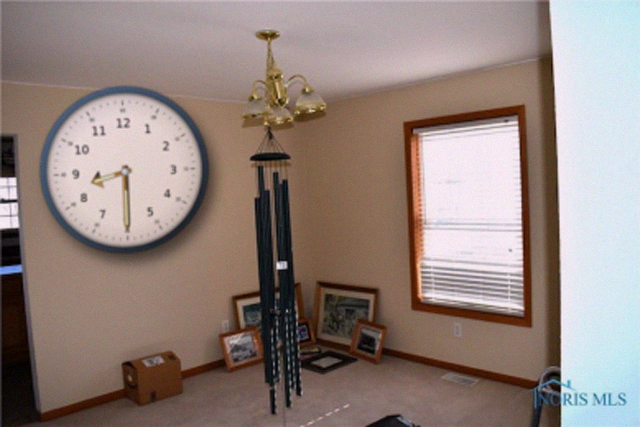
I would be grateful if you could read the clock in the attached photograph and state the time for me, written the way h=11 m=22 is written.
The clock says h=8 m=30
